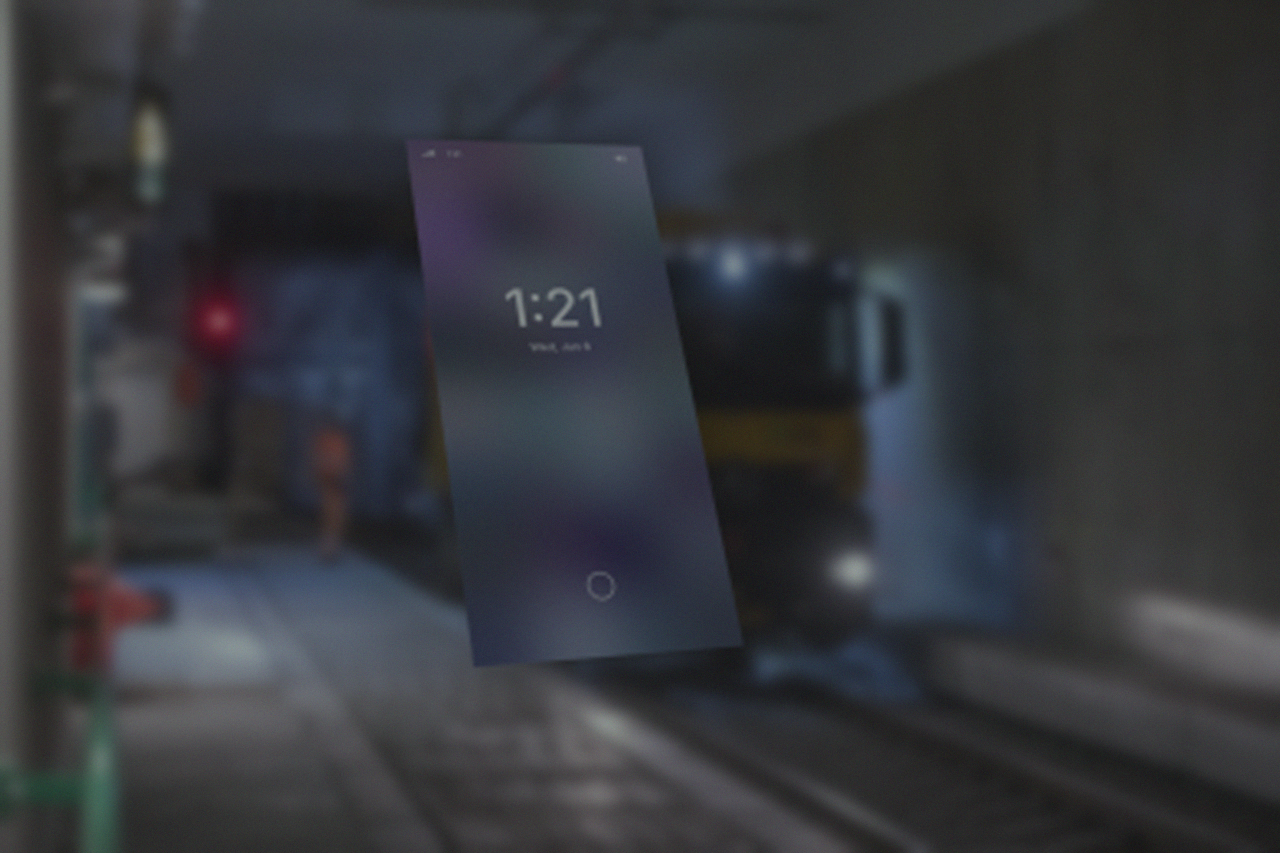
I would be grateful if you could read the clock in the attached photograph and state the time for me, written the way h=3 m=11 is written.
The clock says h=1 m=21
